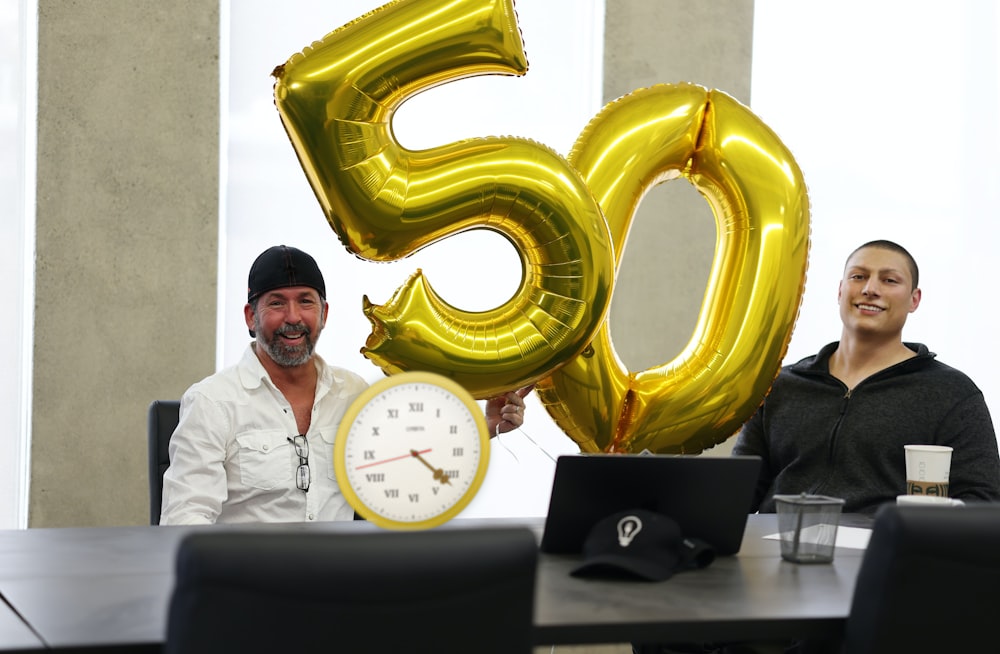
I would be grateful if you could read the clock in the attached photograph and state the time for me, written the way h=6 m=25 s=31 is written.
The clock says h=4 m=21 s=43
